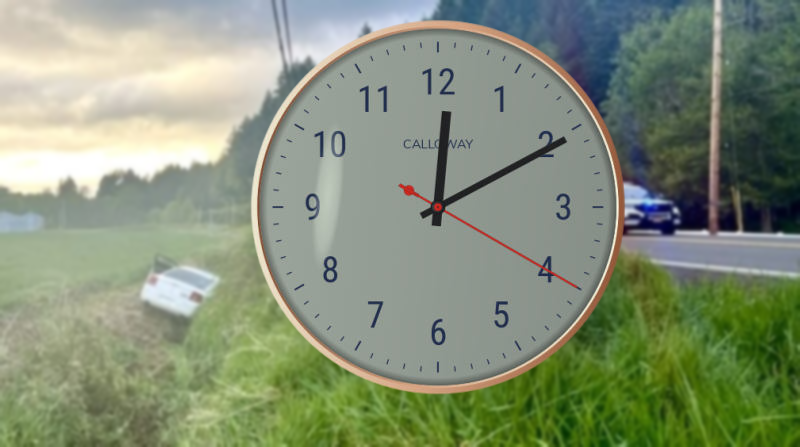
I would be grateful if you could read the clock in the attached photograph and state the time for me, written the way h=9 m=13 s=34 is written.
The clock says h=12 m=10 s=20
